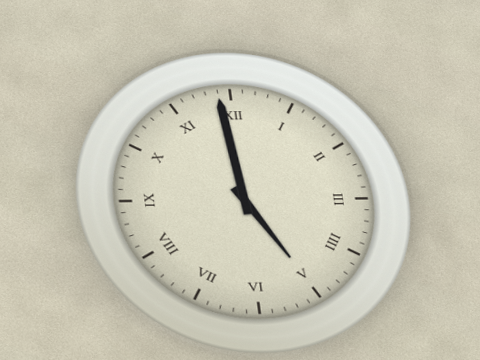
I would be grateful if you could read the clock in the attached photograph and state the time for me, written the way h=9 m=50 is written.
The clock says h=4 m=59
